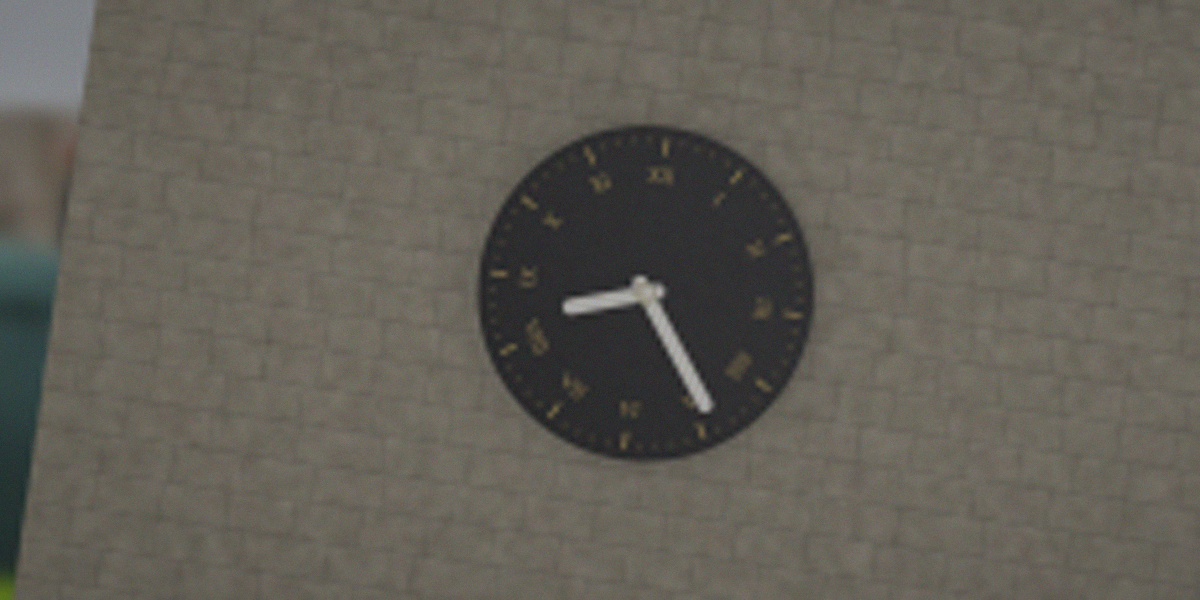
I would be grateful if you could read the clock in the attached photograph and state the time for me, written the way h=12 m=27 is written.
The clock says h=8 m=24
